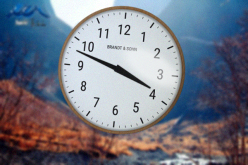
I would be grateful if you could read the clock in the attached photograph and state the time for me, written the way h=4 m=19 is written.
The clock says h=3 m=48
